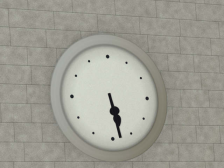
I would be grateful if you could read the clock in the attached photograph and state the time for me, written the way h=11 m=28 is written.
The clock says h=5 m=28
